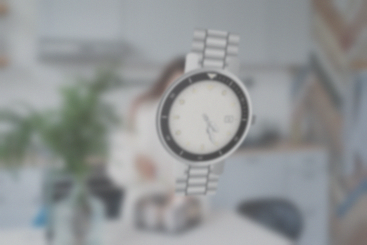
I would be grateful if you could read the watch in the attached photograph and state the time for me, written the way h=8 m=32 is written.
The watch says h=4 m=26
